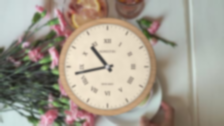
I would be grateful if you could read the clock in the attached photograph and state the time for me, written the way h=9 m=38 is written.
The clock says h=10 m=43
